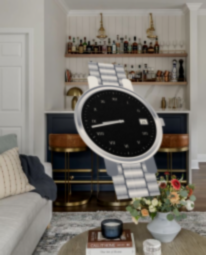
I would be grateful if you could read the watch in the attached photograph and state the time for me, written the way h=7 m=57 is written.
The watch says h=8 m=43
